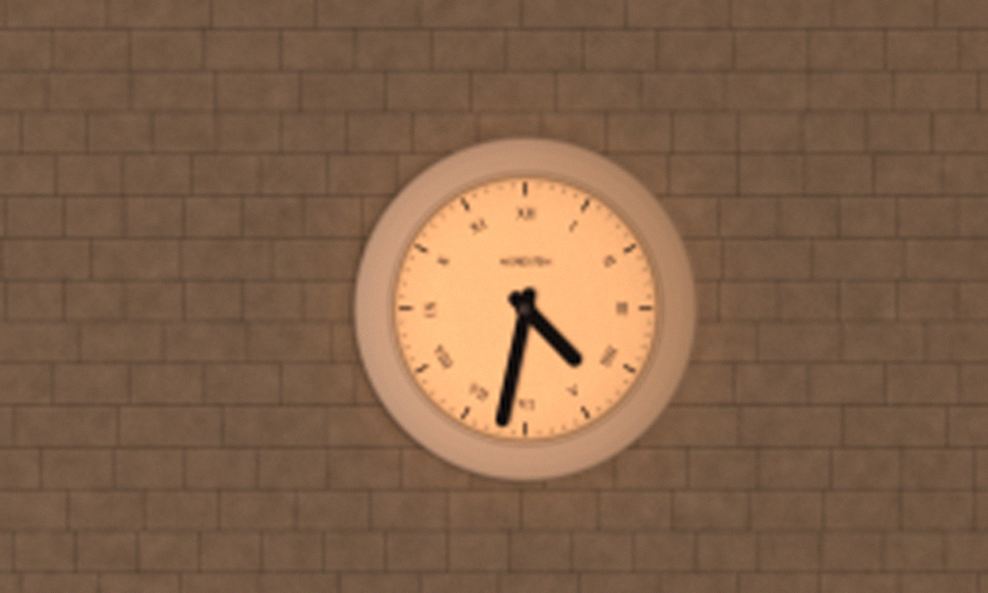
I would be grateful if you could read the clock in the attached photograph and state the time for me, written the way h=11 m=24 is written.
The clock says h=4 m=32
